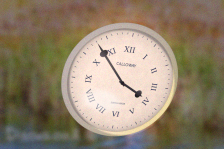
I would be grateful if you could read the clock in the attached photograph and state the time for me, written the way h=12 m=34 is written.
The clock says h=3 m=53
